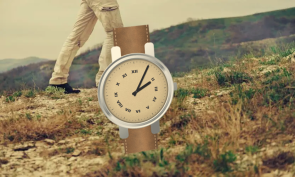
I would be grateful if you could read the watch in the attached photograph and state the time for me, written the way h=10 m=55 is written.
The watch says h=2 m=5
